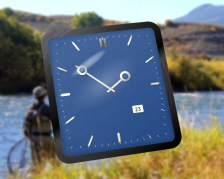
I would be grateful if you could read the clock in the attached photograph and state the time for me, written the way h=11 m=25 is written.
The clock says h=1 m=52
